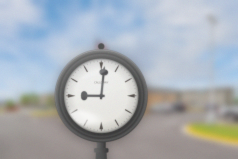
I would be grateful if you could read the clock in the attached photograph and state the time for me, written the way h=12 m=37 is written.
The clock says h=9 m=1
